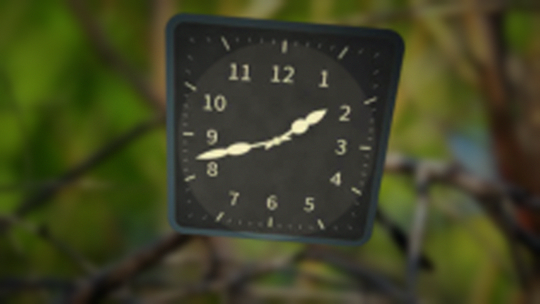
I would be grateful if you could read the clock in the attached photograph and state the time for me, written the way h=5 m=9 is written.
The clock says h=1 m=42
